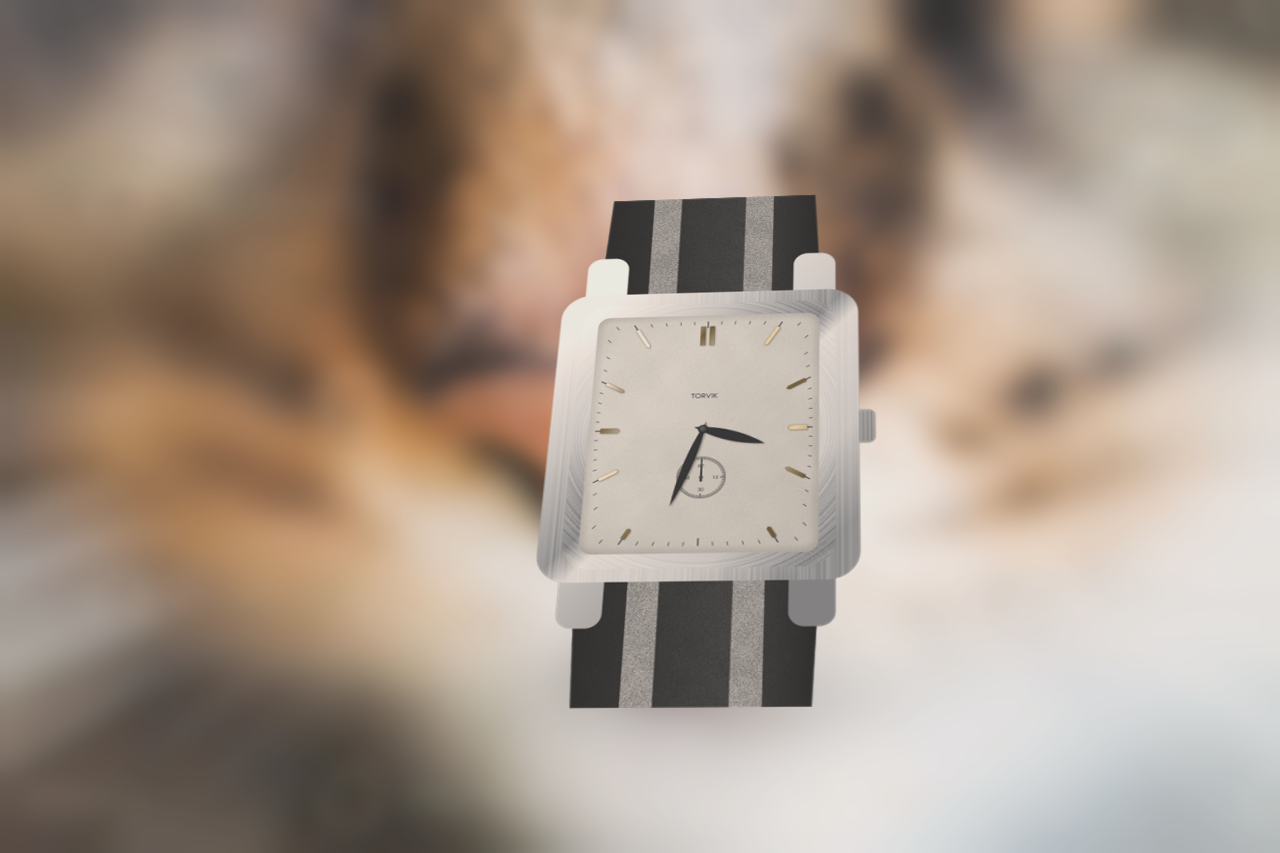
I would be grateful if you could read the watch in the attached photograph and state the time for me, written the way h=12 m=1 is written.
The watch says h=3 m=33
